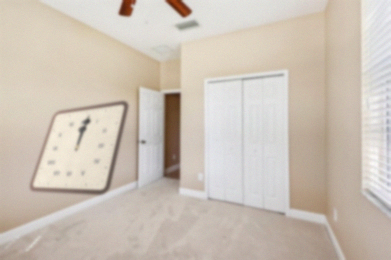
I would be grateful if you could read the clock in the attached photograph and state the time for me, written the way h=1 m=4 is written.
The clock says h=12 m=1
